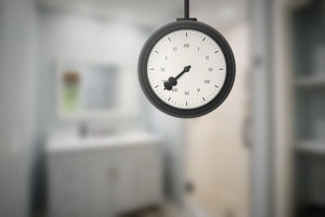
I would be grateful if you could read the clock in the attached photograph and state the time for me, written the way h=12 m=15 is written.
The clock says h=7 m=38
